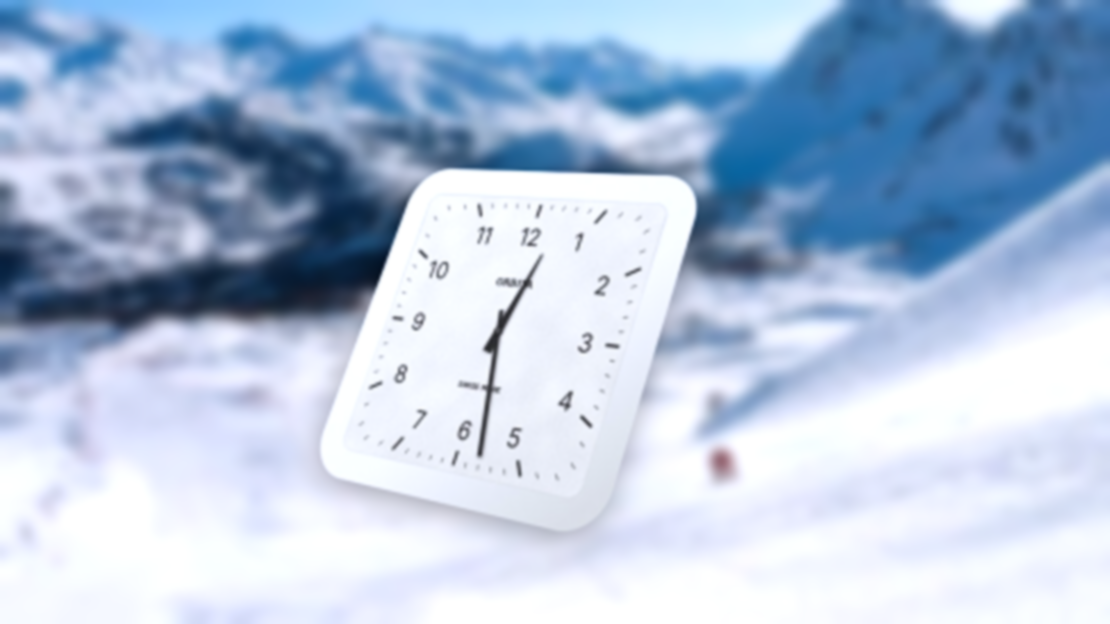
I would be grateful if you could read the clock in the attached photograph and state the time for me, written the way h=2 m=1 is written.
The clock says h=12 m=28
